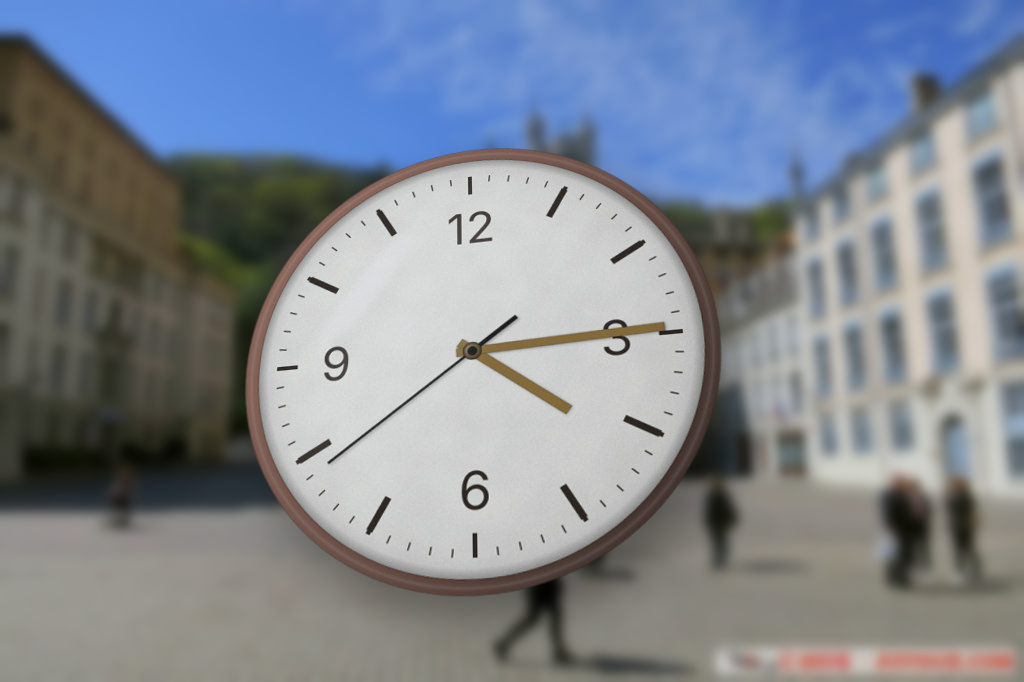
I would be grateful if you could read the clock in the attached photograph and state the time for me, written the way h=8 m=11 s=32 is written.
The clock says h=4 m=14 s=39
